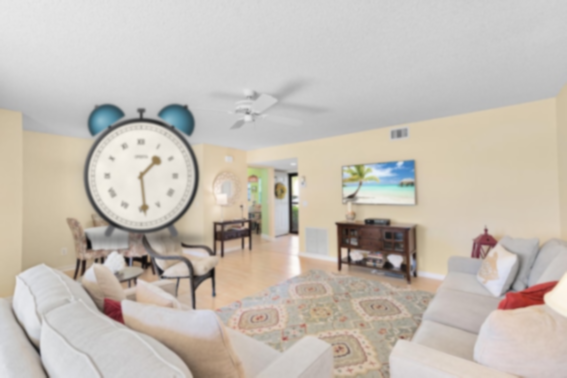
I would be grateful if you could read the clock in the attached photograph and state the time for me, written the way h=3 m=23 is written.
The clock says h=1 m=29
